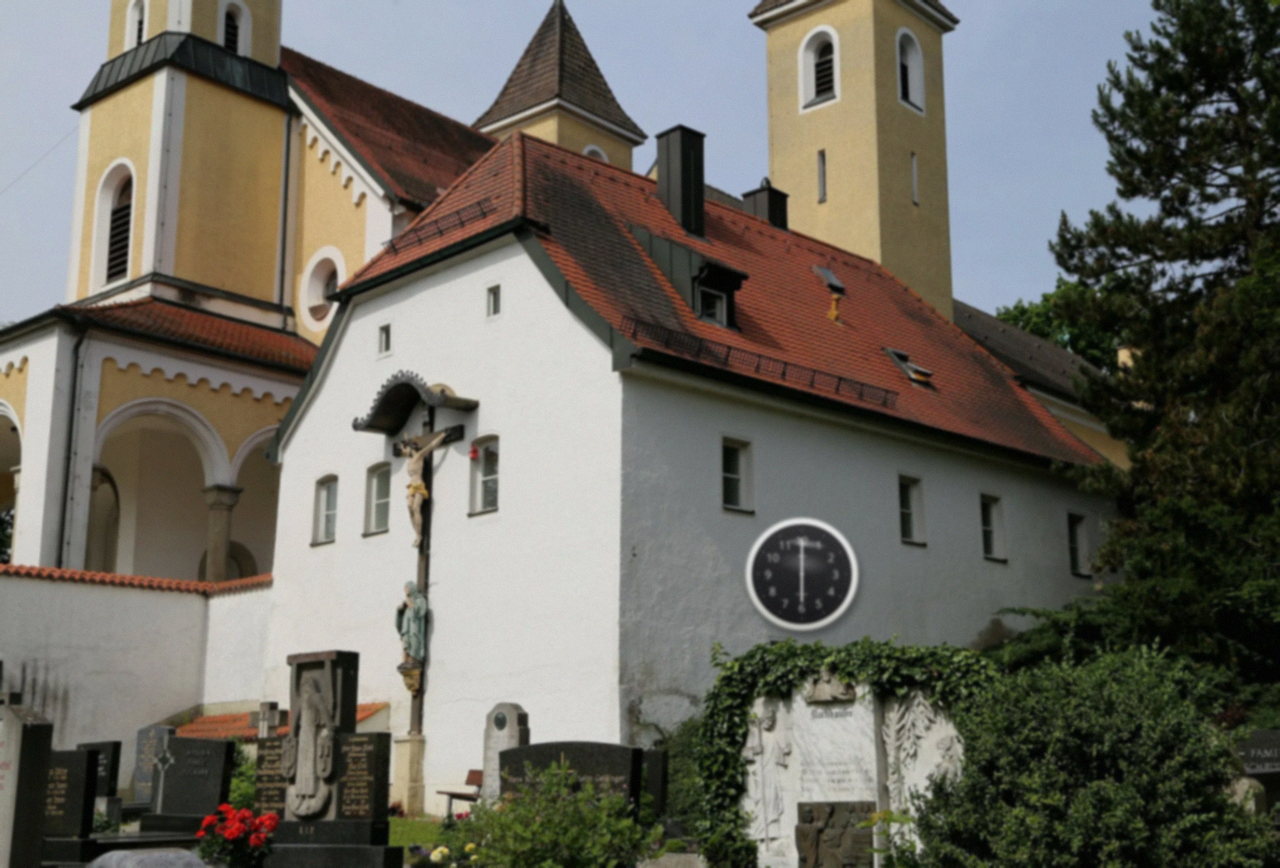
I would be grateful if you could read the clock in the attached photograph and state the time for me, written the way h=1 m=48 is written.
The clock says h=6 m=0
